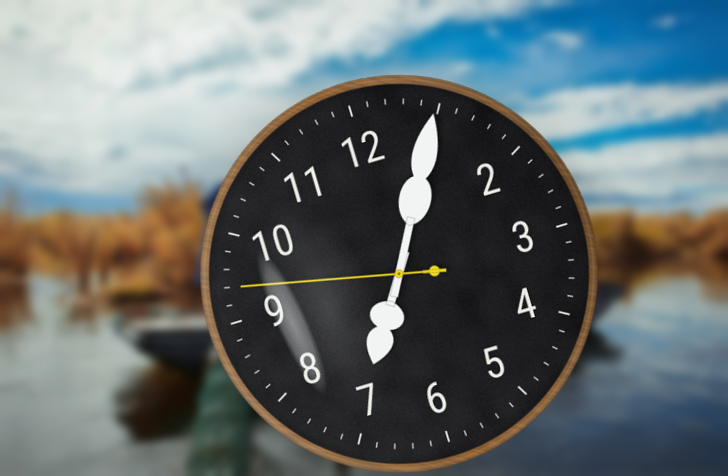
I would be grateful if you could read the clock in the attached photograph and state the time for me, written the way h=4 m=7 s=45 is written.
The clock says h=7 m=4 s=47
